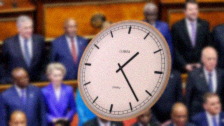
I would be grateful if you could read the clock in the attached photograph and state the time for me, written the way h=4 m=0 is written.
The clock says h=1 m=23
